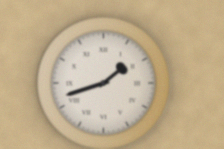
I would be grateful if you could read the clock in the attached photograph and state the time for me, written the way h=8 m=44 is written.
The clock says h=1 m=42
